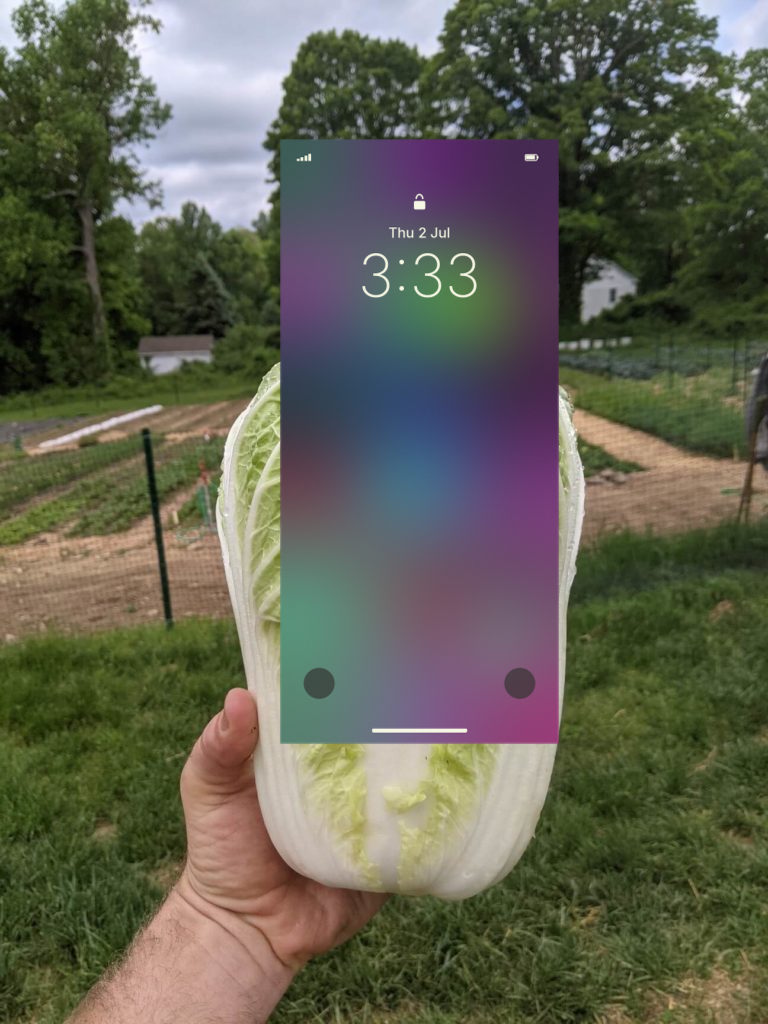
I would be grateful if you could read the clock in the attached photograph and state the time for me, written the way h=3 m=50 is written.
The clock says h=3 m=33
